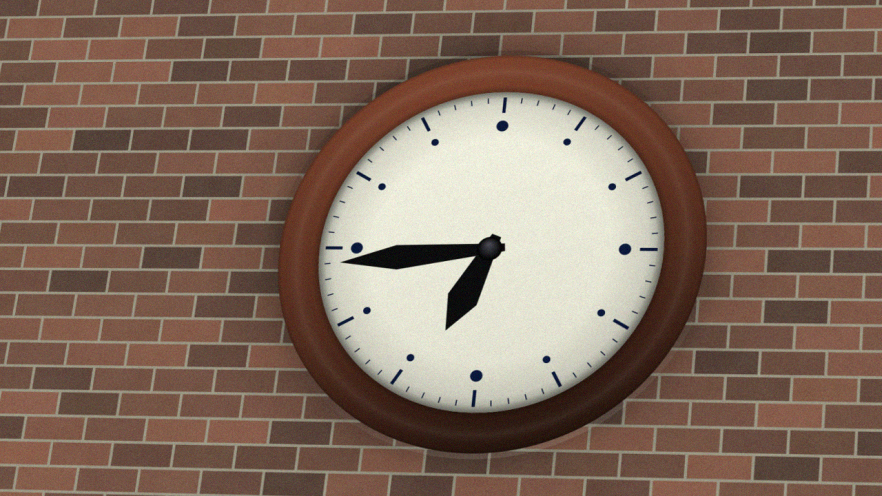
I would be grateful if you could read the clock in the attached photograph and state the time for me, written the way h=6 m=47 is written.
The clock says h=6 m=44
